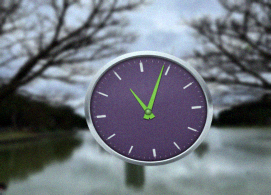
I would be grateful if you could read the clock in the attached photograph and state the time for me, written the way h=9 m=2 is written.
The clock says h=11 m=4
